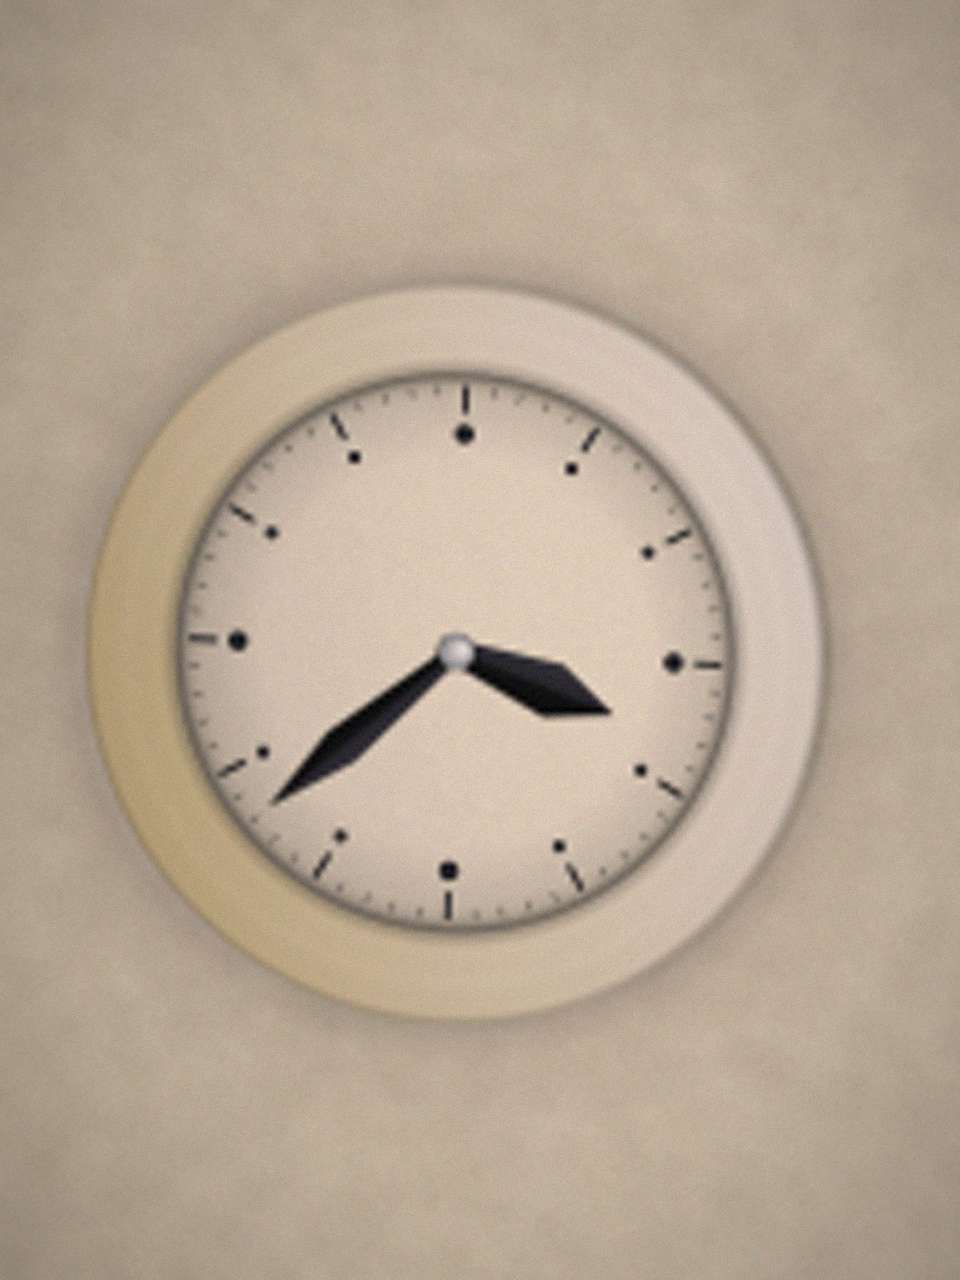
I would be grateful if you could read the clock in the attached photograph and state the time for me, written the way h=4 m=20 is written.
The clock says h=3 m=38
